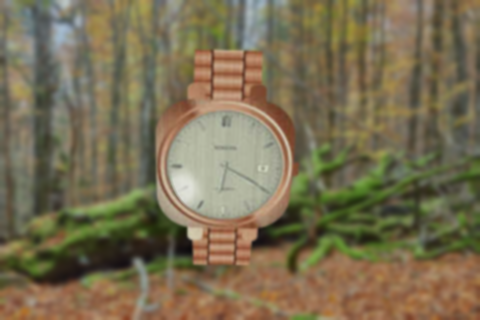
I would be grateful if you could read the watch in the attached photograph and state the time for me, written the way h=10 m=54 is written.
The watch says h=6 m=20
